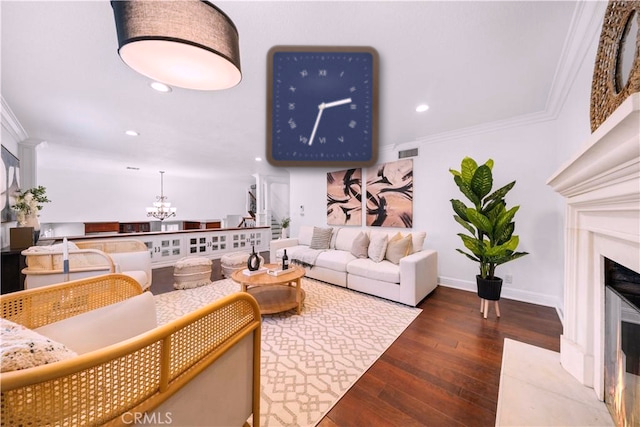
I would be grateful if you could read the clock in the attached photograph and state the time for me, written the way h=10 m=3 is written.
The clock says h=2 m=33
